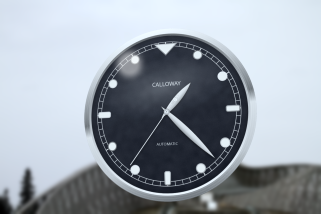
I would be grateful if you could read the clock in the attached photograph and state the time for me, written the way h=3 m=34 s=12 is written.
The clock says h=1 m=22 s=36
